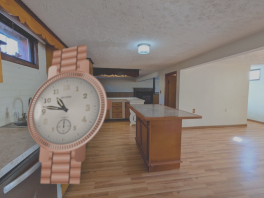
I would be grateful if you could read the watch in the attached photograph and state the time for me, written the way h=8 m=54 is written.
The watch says h=10 m=47
